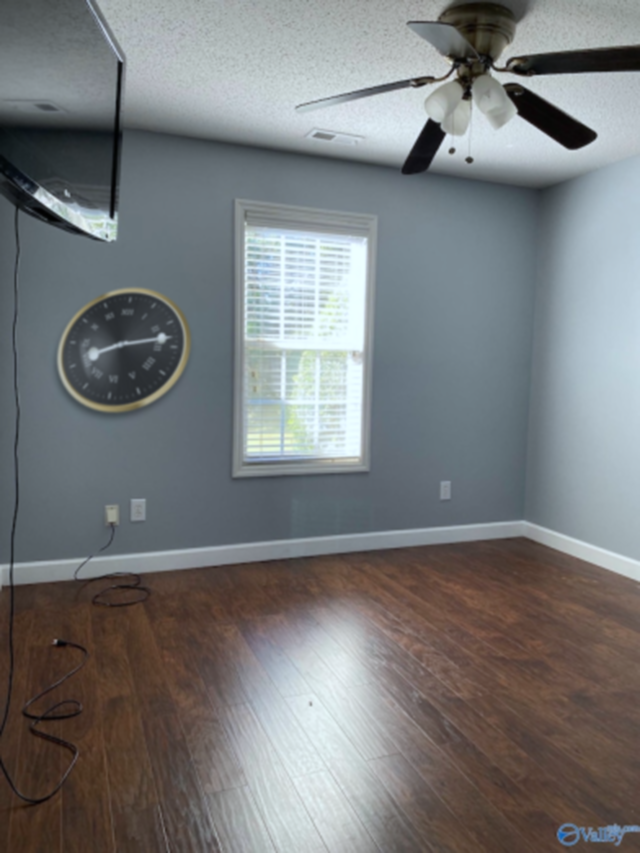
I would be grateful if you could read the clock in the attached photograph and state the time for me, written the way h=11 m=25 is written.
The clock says h=8 m=13
